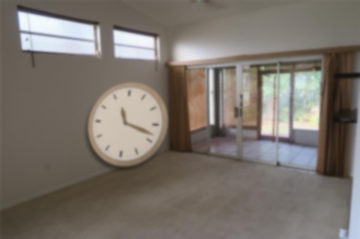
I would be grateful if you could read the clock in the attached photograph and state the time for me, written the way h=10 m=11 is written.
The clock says h=11 m=18
